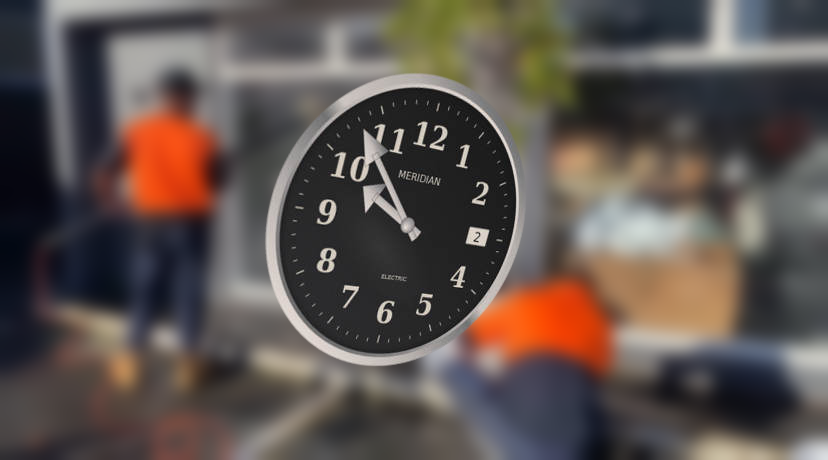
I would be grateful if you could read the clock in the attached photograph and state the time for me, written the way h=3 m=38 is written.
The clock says h=9 m=53
